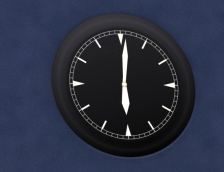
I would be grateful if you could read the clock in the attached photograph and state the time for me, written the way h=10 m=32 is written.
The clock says h=6 m=1
